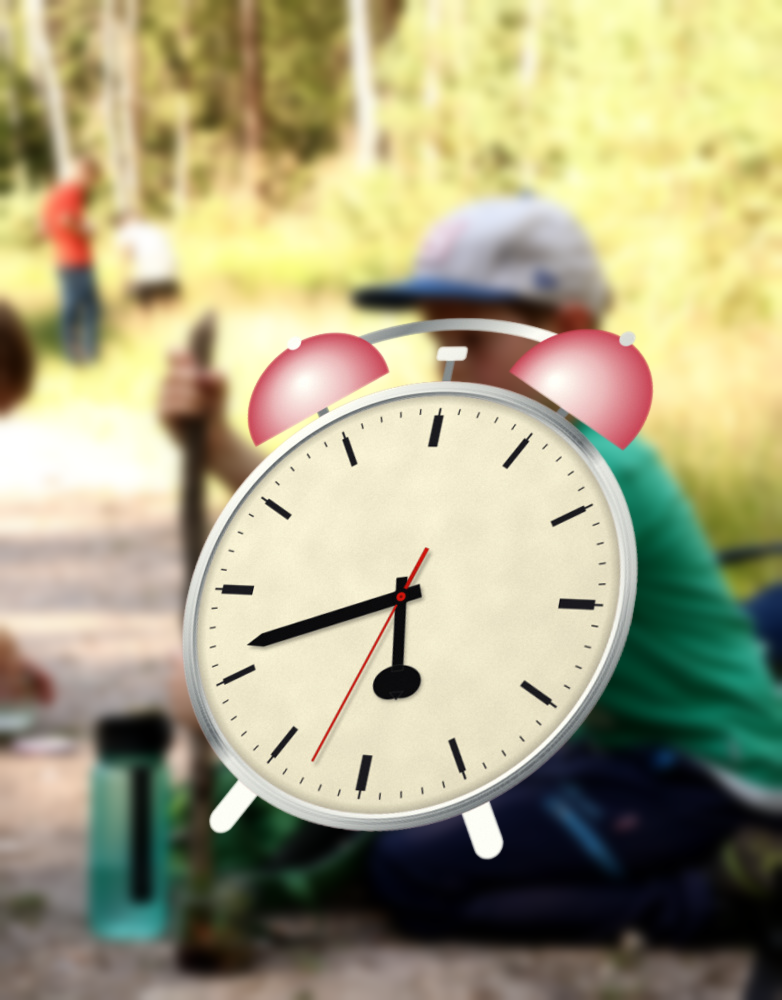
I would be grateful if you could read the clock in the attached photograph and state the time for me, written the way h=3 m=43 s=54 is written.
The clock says h=5 m=41 s=33
